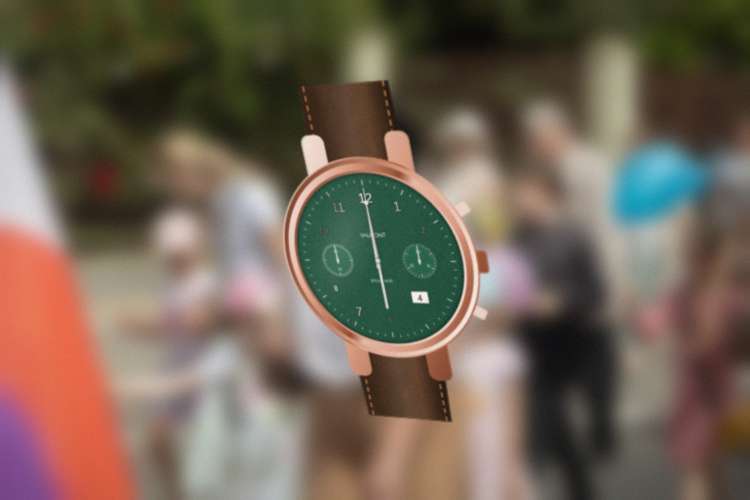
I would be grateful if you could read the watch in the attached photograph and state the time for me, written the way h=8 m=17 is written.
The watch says h=6 m=0
